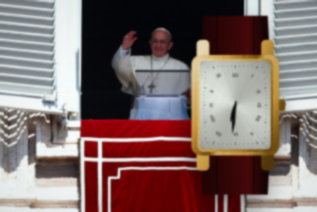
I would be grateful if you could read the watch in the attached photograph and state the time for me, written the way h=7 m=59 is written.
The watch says h=6 m=31
